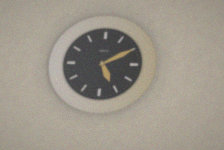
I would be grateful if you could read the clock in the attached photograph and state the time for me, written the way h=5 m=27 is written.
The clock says h=5 m=10
